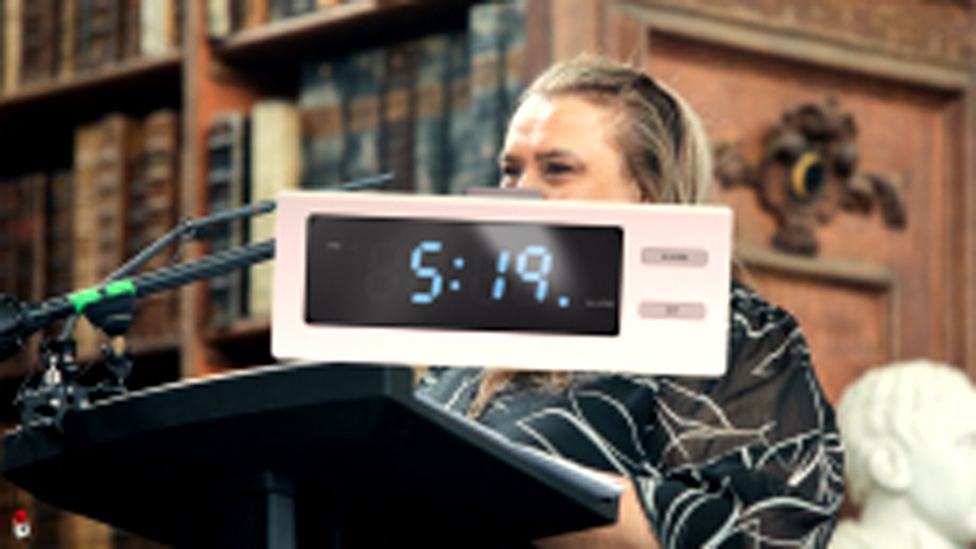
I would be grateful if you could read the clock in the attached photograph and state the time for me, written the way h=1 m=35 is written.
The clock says h=5 m=19
